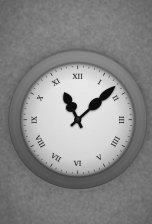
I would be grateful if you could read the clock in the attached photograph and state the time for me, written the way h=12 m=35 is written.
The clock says h=11 m=8
